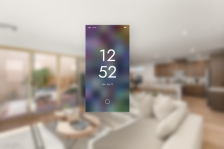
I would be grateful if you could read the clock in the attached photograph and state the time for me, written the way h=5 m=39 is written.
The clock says h=12 m=52
